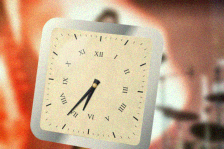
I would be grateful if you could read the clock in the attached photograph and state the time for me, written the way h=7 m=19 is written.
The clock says h=6 m=36
